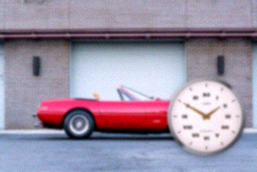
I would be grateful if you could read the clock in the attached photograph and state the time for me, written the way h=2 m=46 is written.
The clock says h=1 m=50
